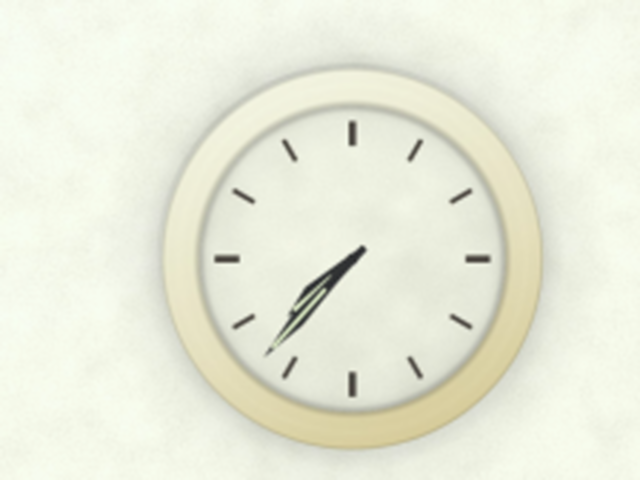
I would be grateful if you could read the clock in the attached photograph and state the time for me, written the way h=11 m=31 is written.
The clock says h=7 m=37
